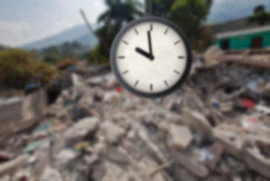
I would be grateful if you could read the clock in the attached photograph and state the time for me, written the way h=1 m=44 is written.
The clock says h=9 m=59
